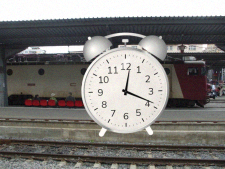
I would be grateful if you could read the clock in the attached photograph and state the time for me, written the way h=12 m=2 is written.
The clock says h=12 m=19
